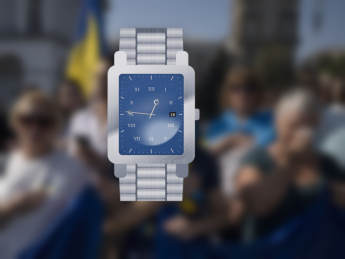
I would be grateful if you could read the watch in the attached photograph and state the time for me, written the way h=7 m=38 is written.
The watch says h=12 m=46
